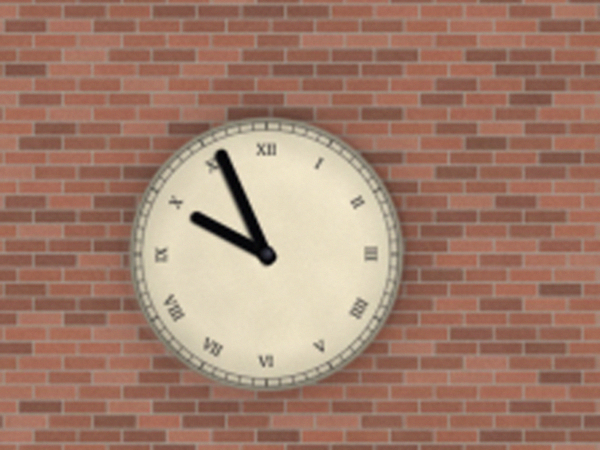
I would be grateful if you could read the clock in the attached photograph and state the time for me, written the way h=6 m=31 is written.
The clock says h=9 m=56
